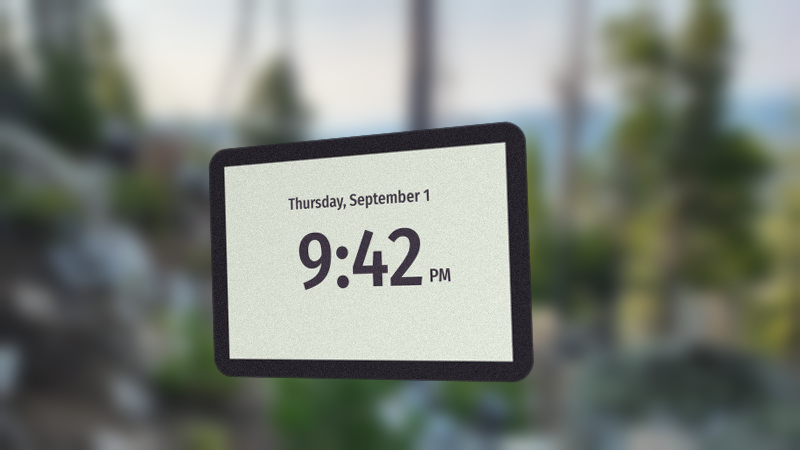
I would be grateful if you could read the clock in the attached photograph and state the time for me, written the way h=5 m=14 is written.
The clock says h=9 m=42
